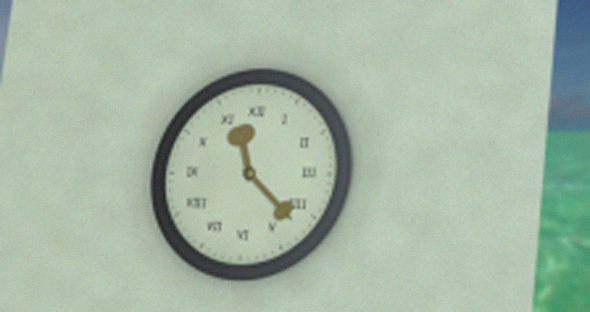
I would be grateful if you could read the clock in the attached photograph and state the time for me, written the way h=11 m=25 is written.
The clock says h=11 m=22
